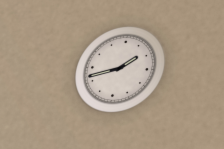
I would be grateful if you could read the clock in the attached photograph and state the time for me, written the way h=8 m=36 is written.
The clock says h=1 m=42
